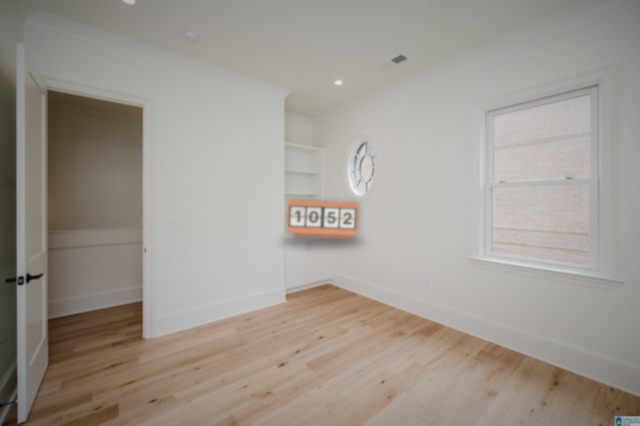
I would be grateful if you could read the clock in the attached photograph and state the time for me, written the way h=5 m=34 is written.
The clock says h=10 m=52
